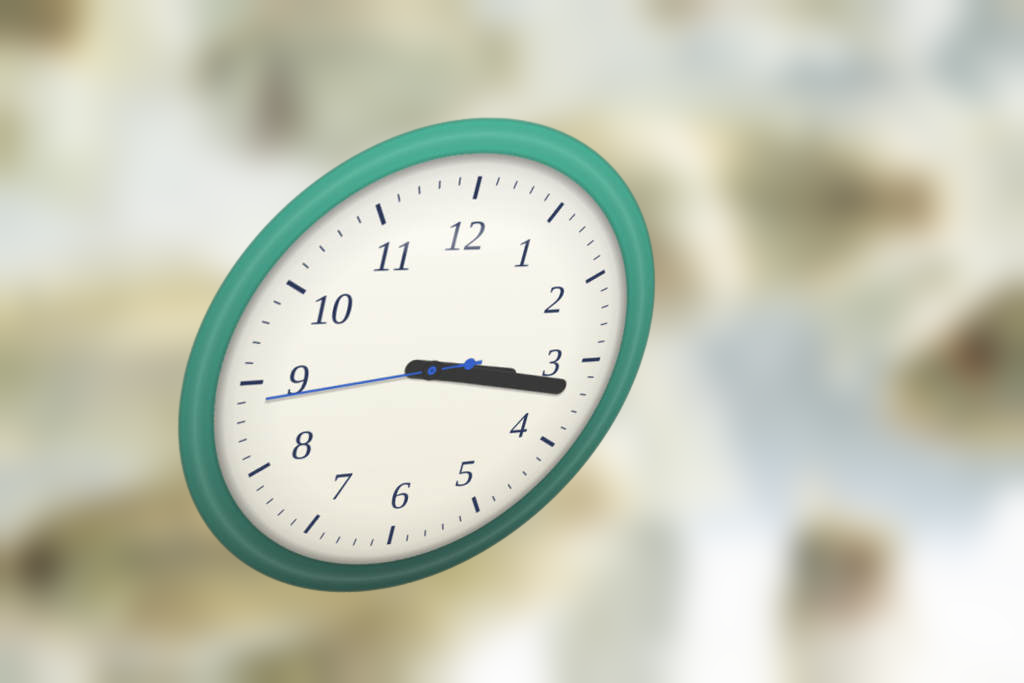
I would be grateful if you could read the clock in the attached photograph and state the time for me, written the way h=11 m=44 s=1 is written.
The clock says h=3 m=16 s=44
